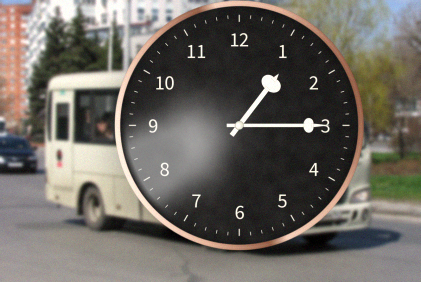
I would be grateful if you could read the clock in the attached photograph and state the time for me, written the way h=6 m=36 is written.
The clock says h=1 m=15
